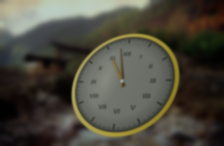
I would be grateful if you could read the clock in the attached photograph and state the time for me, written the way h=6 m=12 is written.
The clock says h=10 m=58
